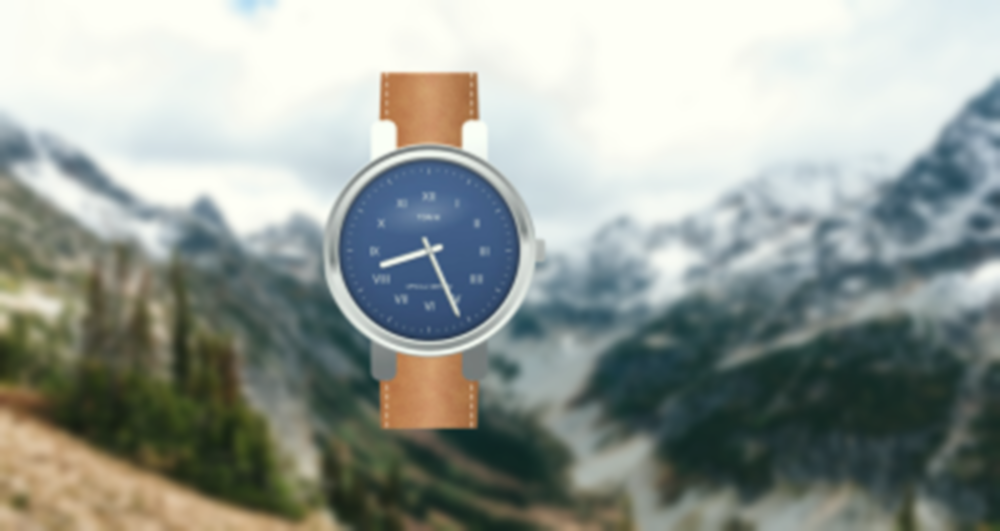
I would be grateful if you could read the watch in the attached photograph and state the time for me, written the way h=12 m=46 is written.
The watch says h=8 m=26
